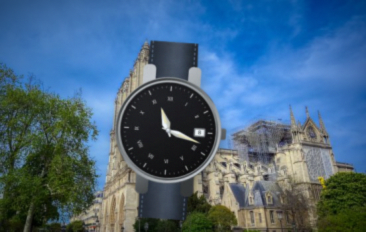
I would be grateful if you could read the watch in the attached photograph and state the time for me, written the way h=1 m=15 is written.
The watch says h=11 m=18
